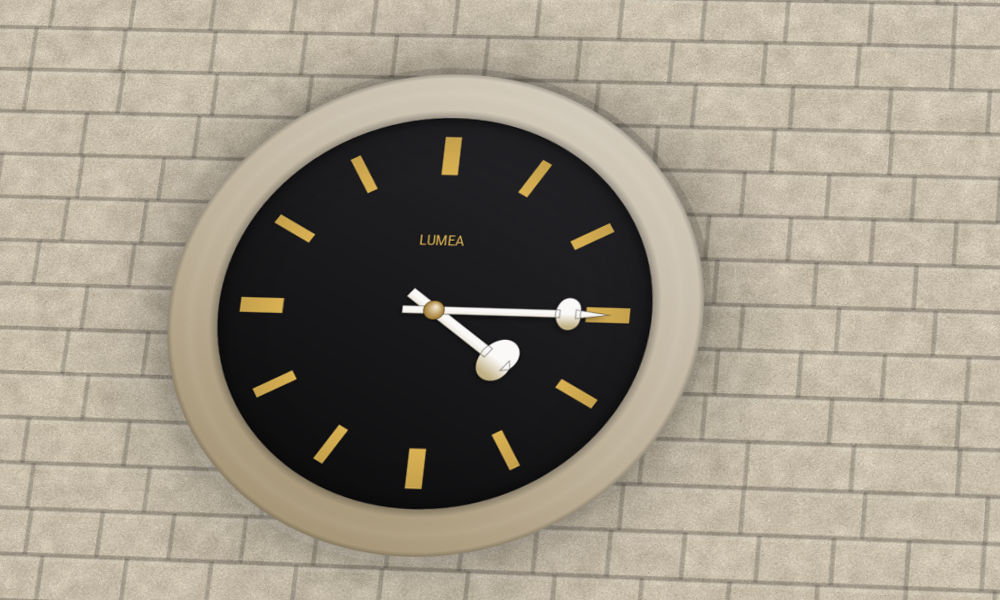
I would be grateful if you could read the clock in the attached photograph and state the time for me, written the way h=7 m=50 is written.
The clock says h=4 m=15
